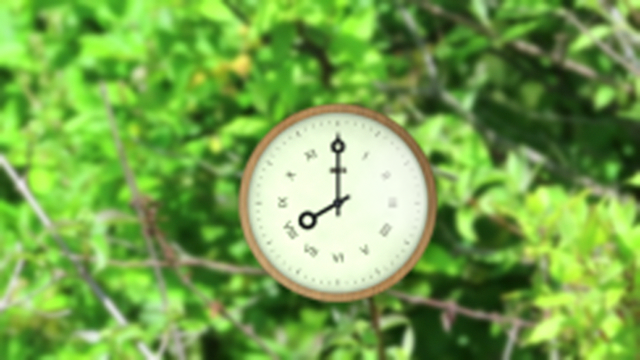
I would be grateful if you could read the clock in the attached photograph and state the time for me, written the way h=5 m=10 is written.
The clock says h=8 m=0
